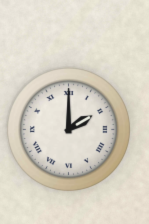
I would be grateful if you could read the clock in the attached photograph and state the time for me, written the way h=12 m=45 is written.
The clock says h=2 m=0
